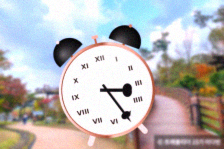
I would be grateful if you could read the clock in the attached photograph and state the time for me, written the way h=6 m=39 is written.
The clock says h=3 m=26
